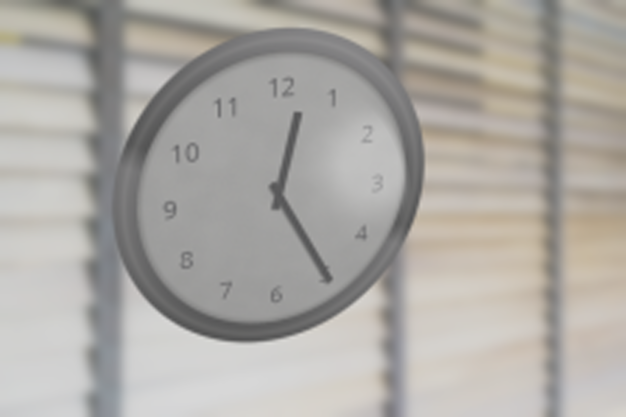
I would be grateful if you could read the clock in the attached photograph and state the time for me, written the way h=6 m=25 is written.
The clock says h=12 m=25
